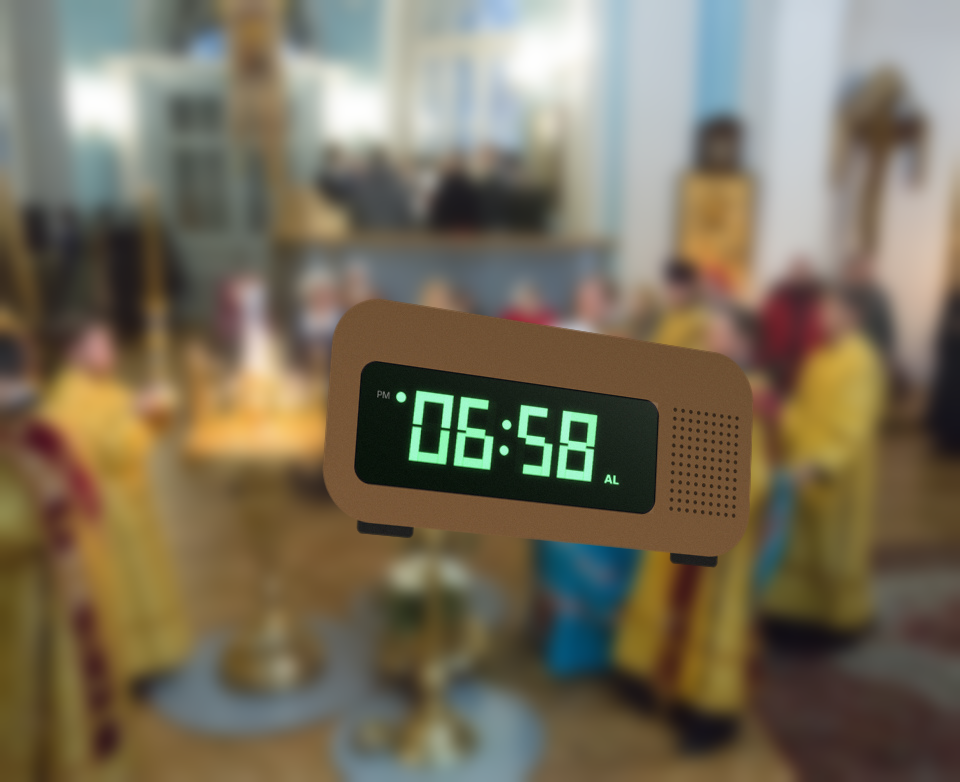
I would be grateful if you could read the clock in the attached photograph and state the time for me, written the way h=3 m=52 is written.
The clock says h=6 m=58
